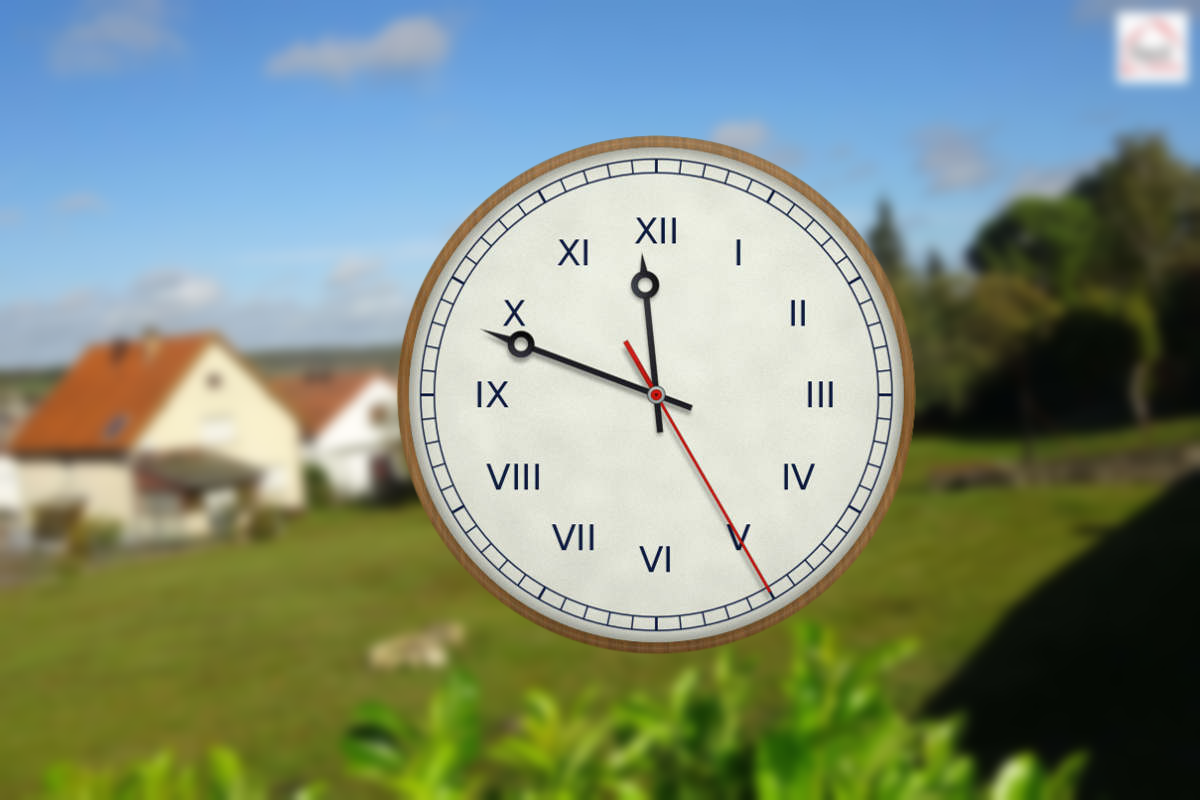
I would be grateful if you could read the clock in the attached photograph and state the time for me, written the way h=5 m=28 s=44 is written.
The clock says h=11 m=48 s=25
